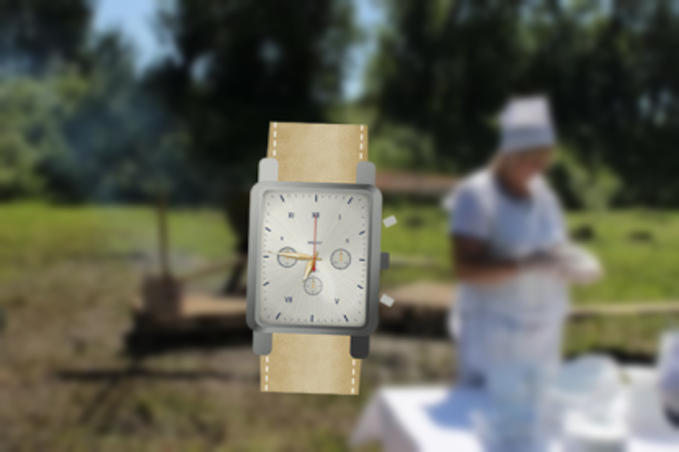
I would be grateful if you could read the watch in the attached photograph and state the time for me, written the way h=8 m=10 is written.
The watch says h=6 m=46
